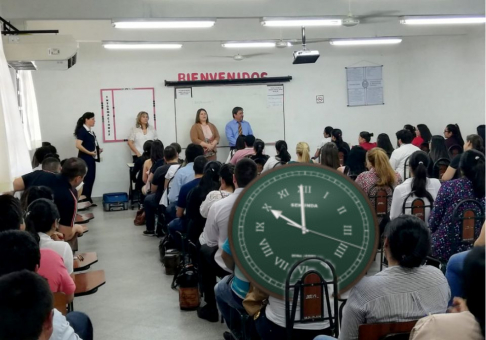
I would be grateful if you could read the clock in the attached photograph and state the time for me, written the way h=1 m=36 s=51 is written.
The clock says h=9 m=59 s=18
